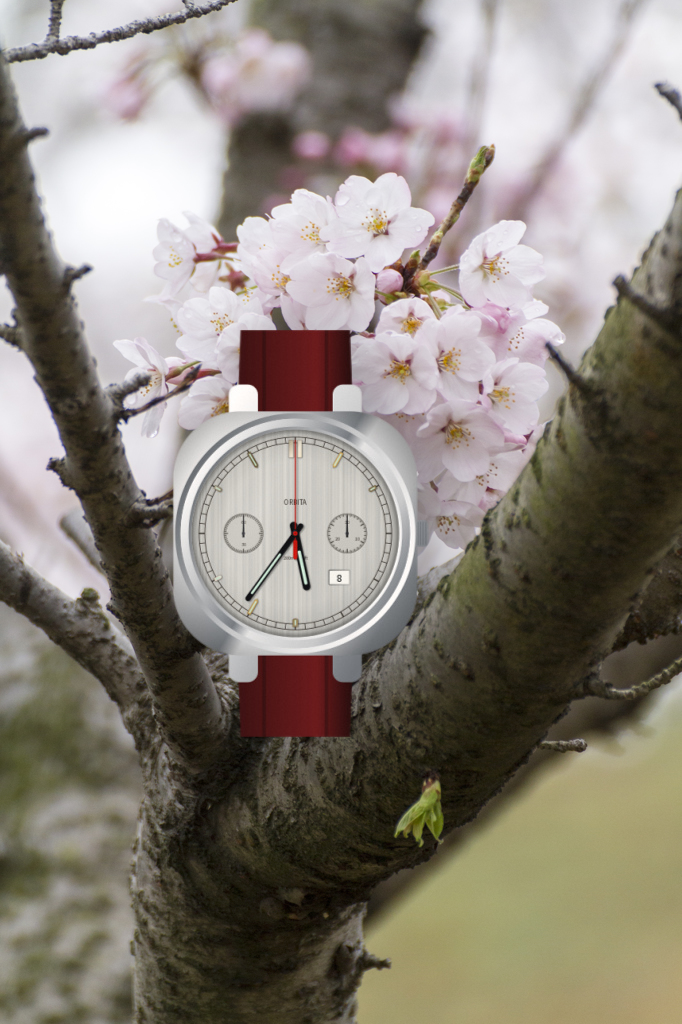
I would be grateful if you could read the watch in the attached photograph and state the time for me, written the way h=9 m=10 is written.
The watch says h=5 m=36
